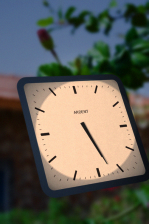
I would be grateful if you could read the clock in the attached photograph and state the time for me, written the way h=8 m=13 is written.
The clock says h=5 m=27
